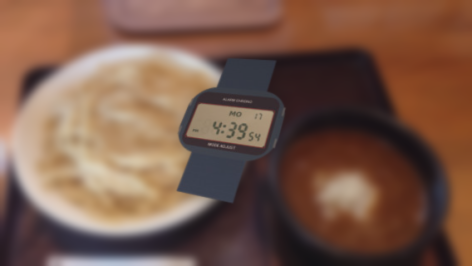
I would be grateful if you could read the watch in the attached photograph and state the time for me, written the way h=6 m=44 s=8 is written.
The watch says h=4 m=39 s=54
